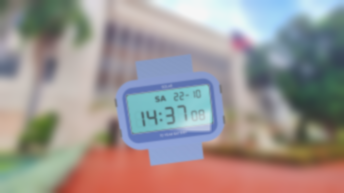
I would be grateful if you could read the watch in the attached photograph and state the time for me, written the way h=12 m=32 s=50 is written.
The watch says h=14 m=37 s=8
